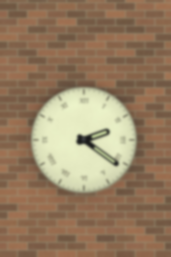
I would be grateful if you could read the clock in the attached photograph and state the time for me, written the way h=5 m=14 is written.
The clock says h=2 m=21
